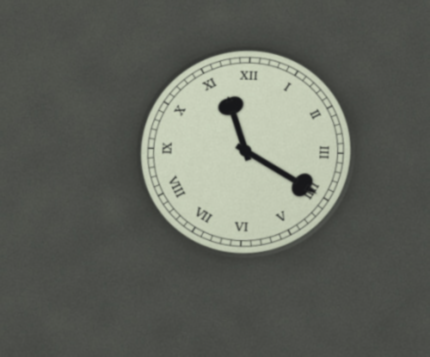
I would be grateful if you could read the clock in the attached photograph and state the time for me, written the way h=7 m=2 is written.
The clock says h=11 m=20
